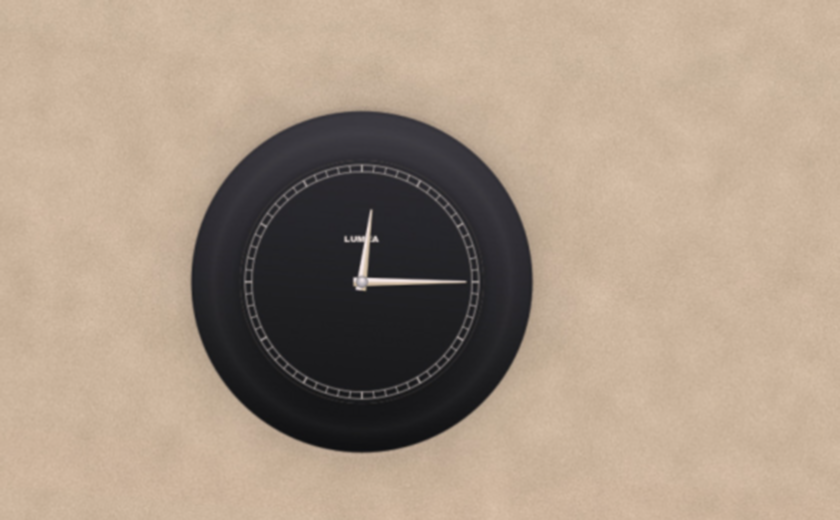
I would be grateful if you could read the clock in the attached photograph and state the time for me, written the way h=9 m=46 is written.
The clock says h=12 m=15
